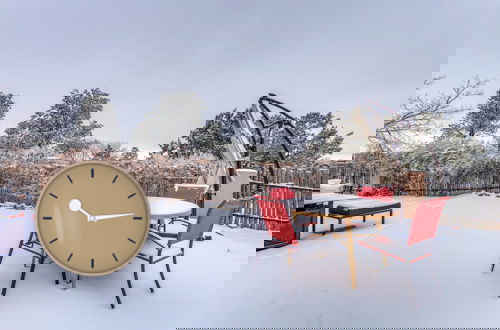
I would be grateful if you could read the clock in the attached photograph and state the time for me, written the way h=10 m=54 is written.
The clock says h=10 m=14
